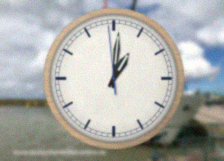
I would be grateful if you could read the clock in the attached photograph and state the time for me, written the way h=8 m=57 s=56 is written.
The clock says h=1 m=0 s=59
